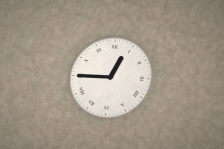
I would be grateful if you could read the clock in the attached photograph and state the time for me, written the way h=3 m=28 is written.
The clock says h=12 m=45
